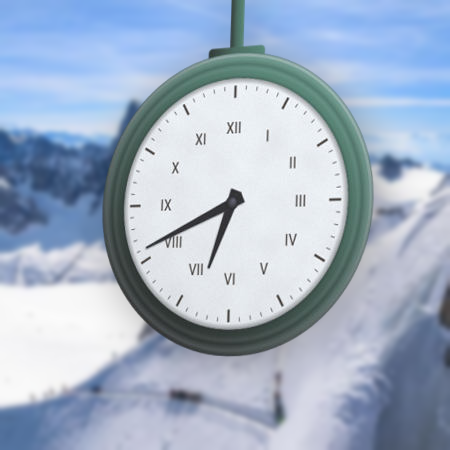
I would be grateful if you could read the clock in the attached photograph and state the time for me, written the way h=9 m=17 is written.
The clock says h=6 m=41
